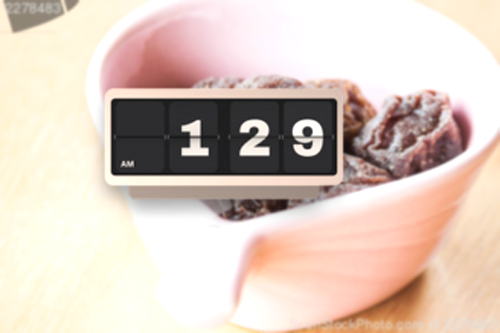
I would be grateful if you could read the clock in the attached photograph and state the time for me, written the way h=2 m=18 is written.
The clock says h=1 m=29
